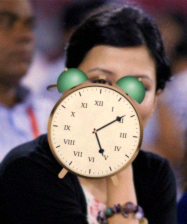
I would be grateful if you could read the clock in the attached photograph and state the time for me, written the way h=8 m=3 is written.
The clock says h=5 m=9
